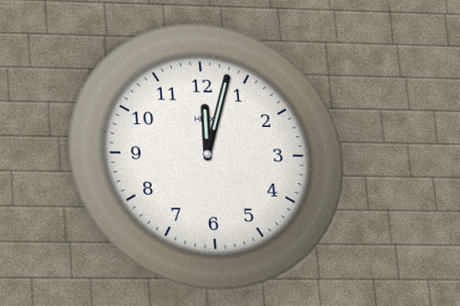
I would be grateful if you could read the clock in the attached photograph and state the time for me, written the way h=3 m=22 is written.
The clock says h=12 m=3
